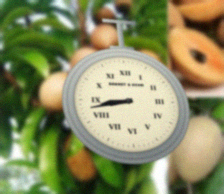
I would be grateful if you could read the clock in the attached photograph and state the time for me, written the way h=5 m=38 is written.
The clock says h=8 m=43
